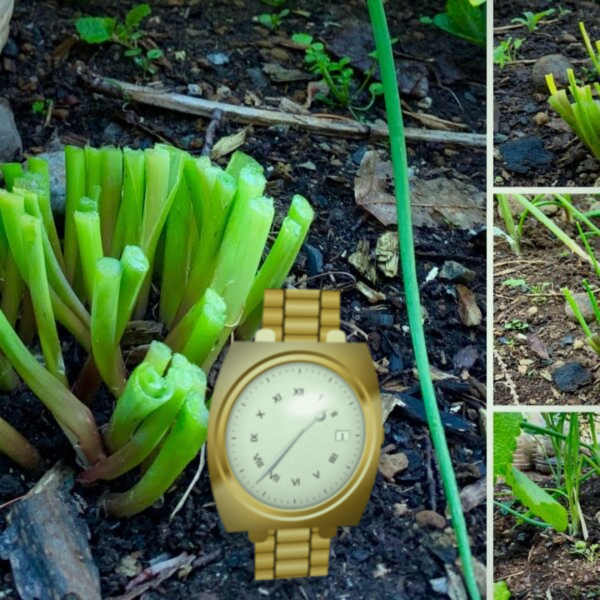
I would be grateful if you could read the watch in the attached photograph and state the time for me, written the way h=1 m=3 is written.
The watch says h=1 m=37
